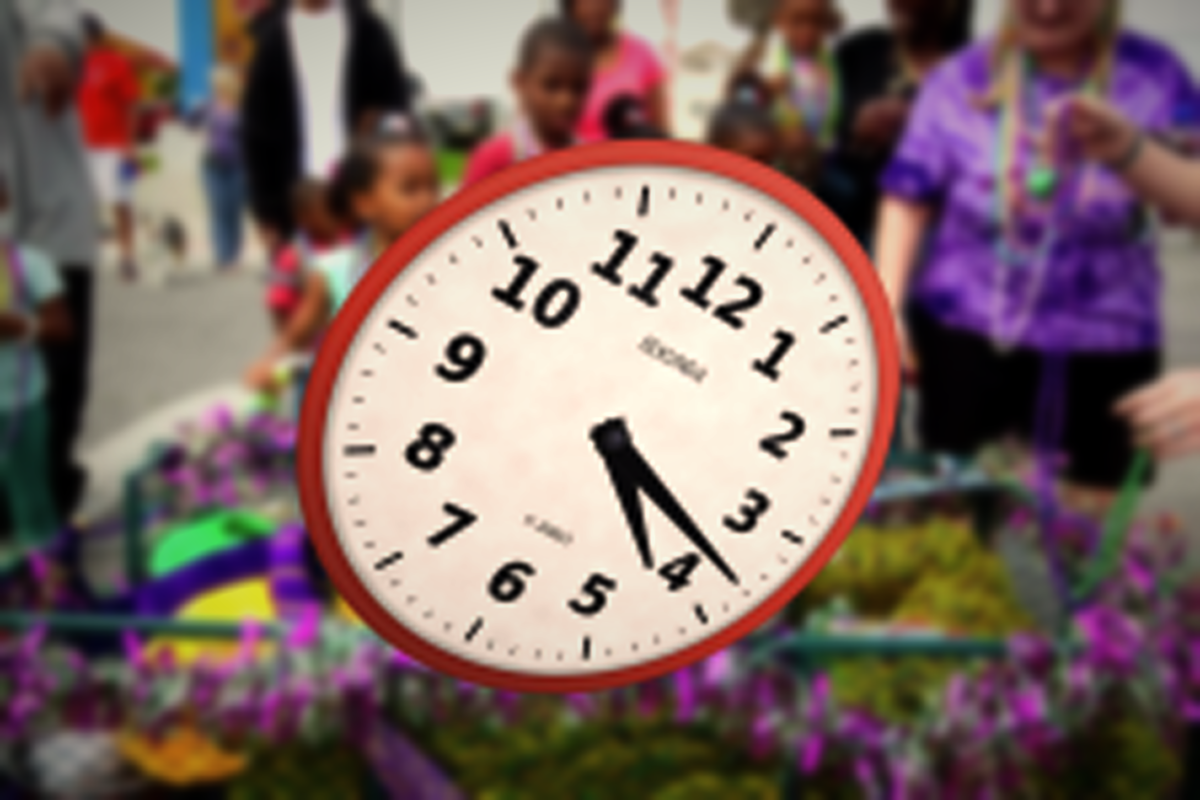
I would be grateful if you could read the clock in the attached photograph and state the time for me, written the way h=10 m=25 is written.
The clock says h=4 m=18
